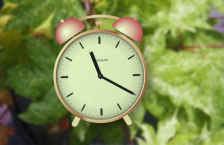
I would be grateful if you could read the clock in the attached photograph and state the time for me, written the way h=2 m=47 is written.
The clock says h=11 m=20
